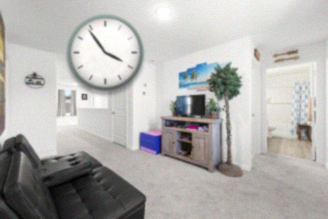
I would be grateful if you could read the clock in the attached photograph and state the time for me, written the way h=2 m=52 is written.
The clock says h=3 m=54
